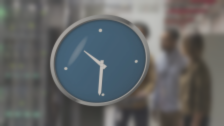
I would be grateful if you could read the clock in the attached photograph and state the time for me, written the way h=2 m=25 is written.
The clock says h=10 m=31
